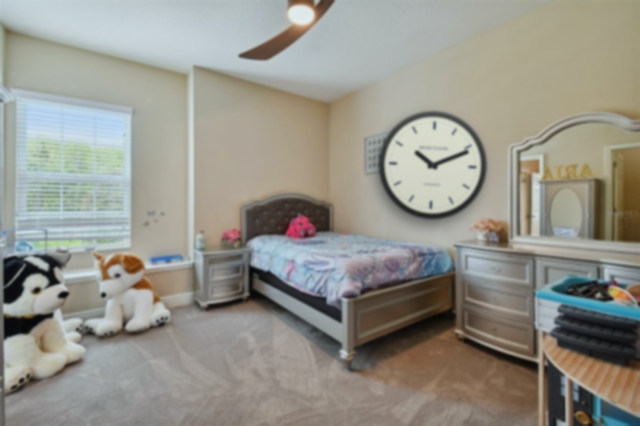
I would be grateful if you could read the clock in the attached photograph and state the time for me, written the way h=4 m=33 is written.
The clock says h=10 m=11
